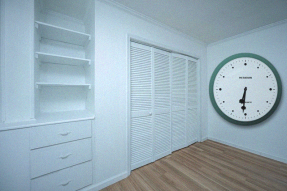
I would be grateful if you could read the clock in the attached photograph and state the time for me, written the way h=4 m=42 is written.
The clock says h=6 m=31
